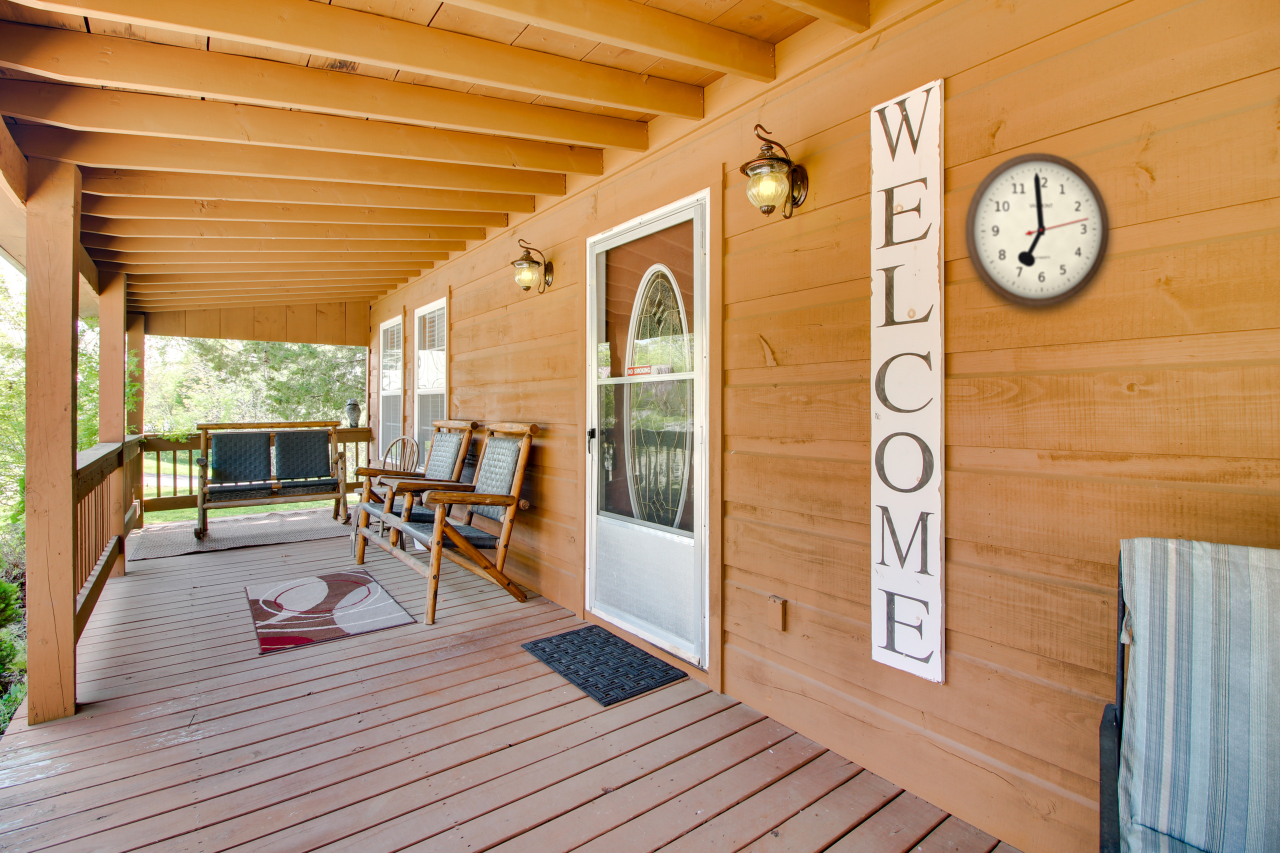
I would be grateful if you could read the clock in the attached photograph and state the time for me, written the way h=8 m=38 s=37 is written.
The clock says h=6 m=59 s=13
